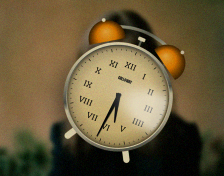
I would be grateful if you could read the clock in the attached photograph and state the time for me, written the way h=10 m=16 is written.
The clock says h=5 m=31
